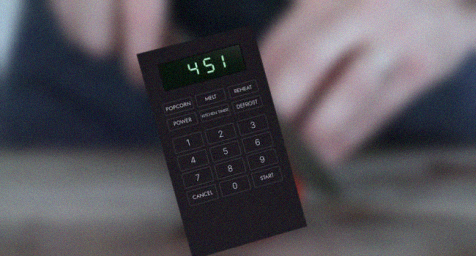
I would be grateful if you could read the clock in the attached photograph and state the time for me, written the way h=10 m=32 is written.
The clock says h=4 m=51
